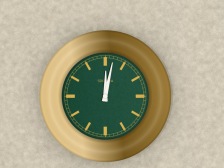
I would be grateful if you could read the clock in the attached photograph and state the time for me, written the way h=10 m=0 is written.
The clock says h=12 m=2
